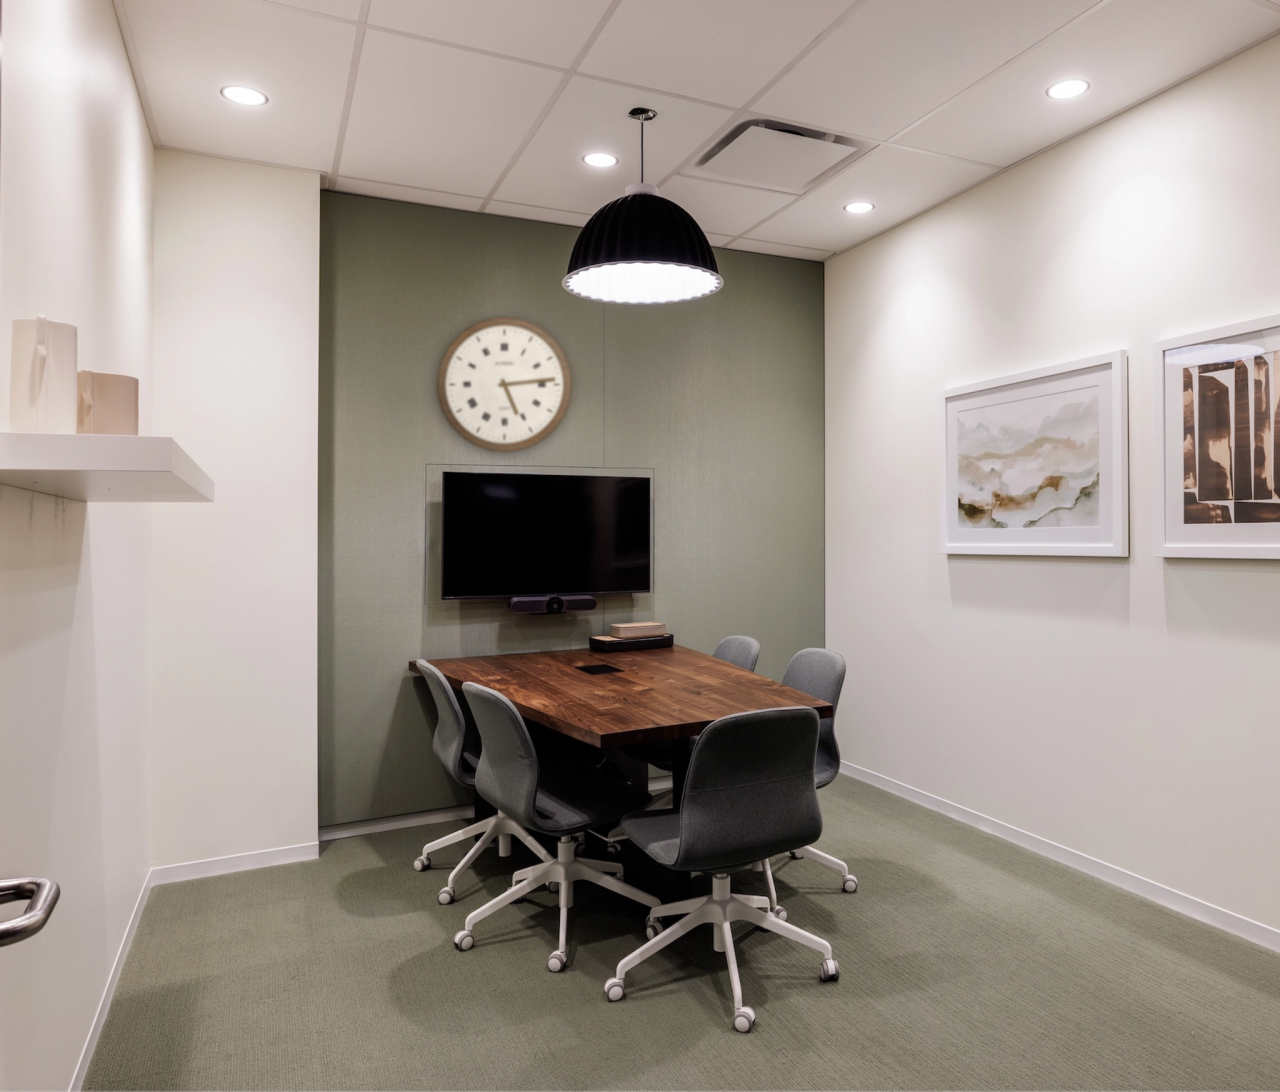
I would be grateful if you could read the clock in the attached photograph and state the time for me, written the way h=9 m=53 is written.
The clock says h=5 m=14
